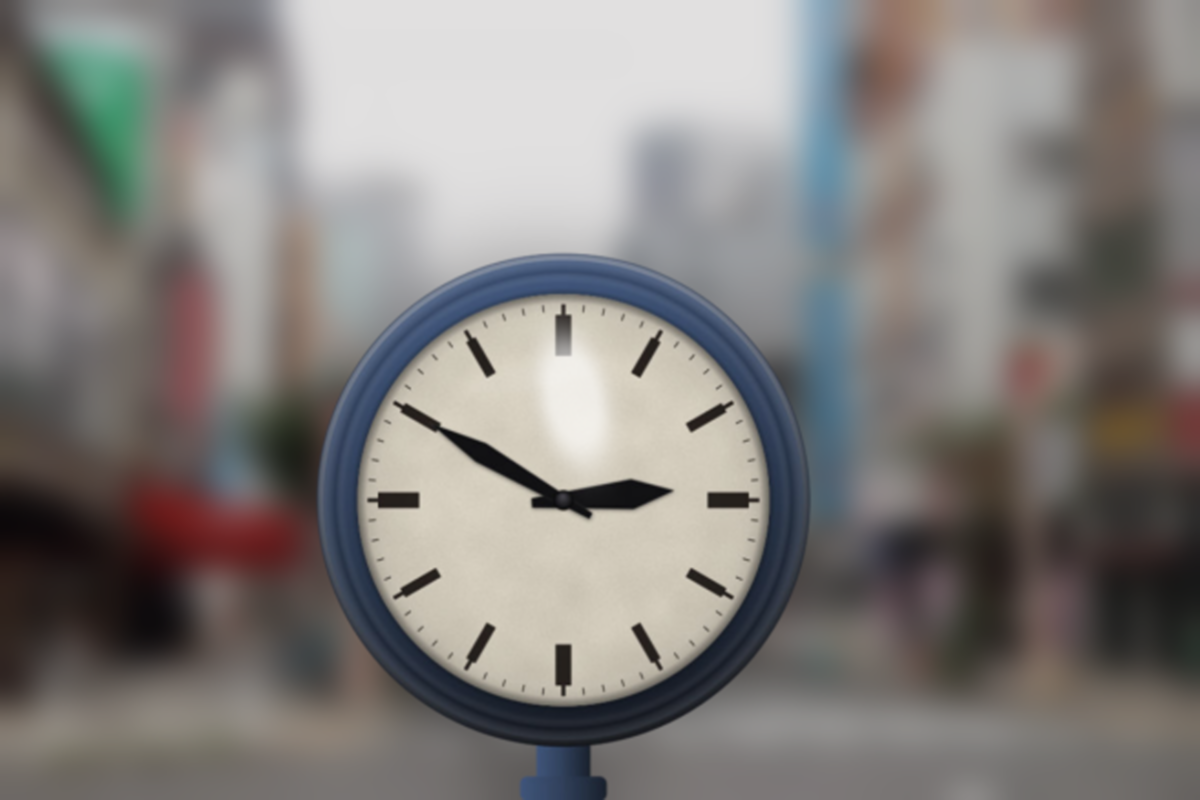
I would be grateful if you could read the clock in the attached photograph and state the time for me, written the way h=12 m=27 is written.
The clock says h=2 m=50
